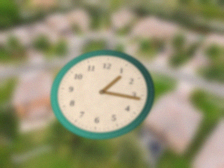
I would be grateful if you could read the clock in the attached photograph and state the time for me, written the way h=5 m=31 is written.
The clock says h=1 m=16
